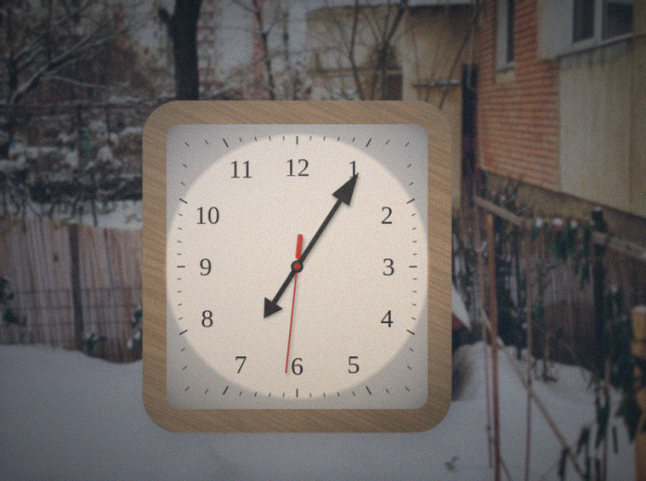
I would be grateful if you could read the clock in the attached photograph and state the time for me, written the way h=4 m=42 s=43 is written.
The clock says h=7 m=5 s=31
